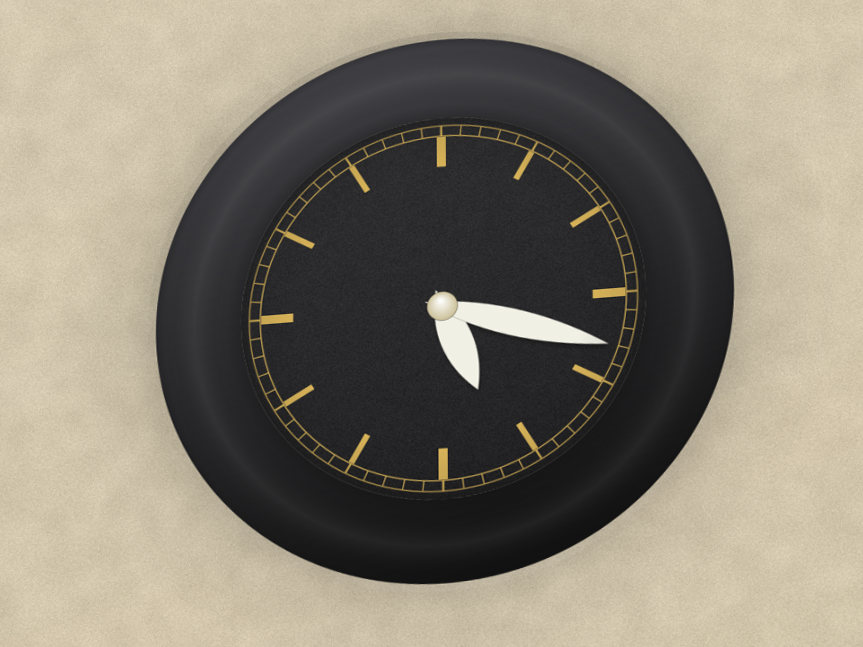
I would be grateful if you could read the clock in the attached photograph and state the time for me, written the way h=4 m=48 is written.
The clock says h=5 m=18
